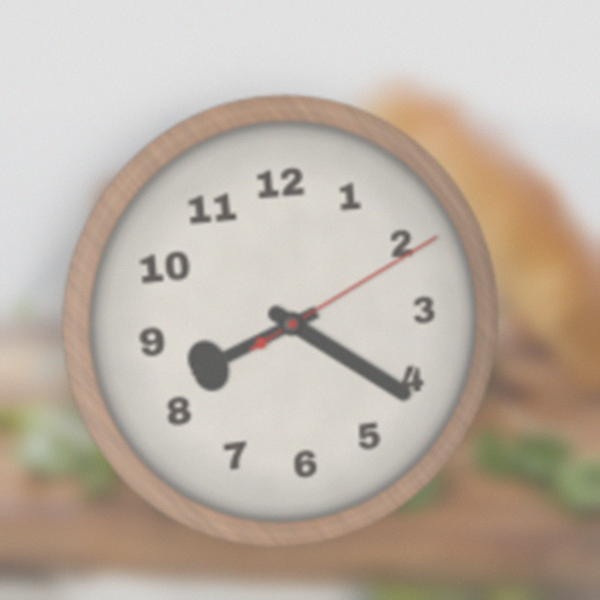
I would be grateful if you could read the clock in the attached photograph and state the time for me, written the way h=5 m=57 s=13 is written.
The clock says h=8 m=21 s=11
